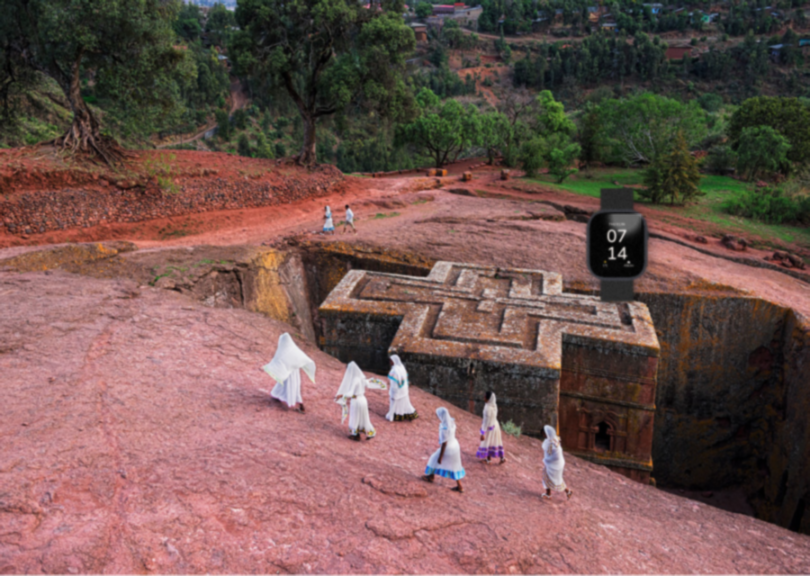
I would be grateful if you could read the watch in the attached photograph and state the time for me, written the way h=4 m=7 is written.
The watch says h=7 m=14
